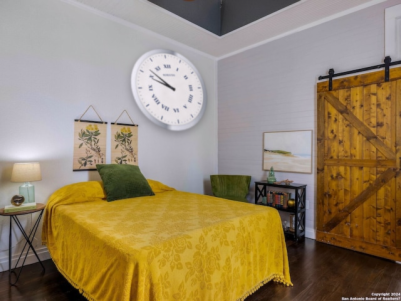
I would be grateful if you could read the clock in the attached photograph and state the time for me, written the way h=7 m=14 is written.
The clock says h=9 m=52
